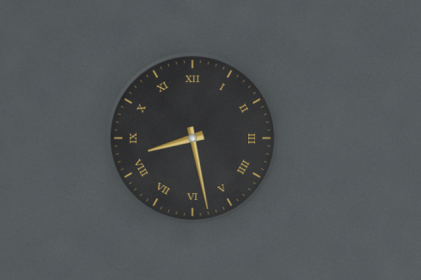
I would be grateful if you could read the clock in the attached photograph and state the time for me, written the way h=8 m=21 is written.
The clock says h=8 m=28
